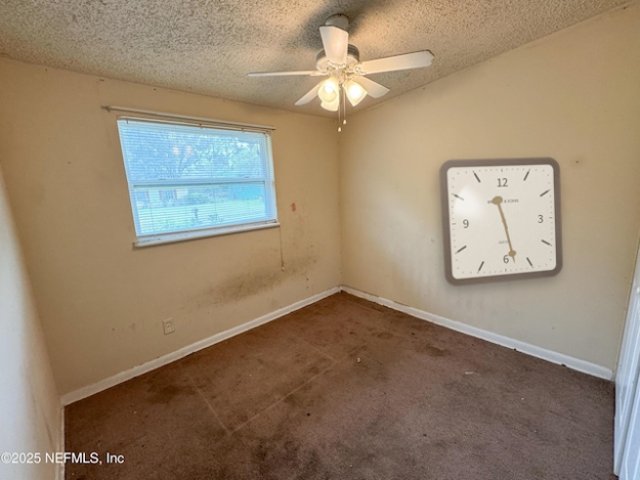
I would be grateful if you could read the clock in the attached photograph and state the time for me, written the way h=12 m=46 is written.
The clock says h=11 m=28
